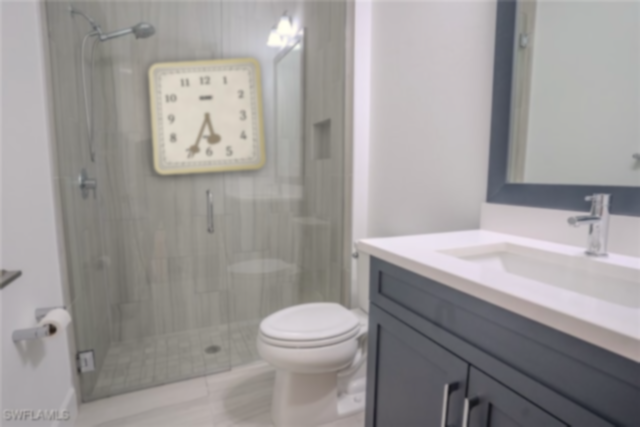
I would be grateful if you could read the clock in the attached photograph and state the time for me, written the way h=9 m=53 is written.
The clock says h=5 m=34
